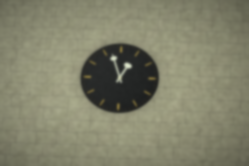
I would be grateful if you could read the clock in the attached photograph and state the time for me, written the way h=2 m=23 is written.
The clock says h=12 m=57
